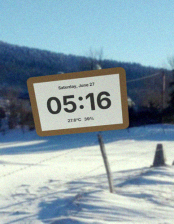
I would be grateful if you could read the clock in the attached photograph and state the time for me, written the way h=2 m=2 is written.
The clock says h=5 m=16
